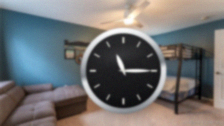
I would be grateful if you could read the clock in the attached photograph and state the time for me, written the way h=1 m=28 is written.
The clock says h=11 m=15
